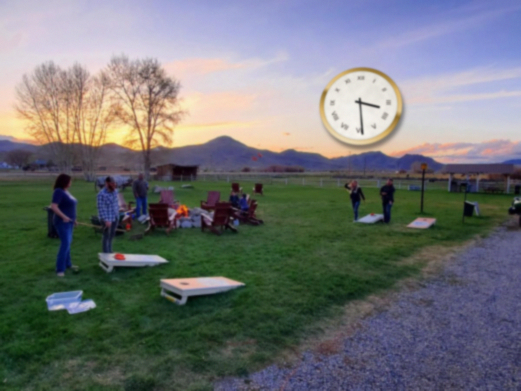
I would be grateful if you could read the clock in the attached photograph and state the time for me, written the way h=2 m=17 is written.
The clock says h=3 m=29
